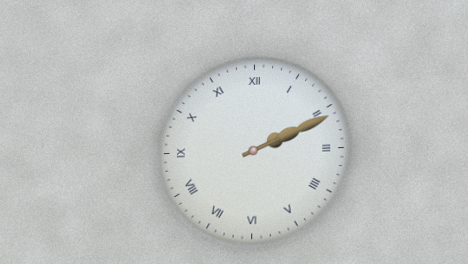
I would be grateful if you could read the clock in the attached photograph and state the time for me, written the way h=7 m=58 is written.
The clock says h=2 m=11
